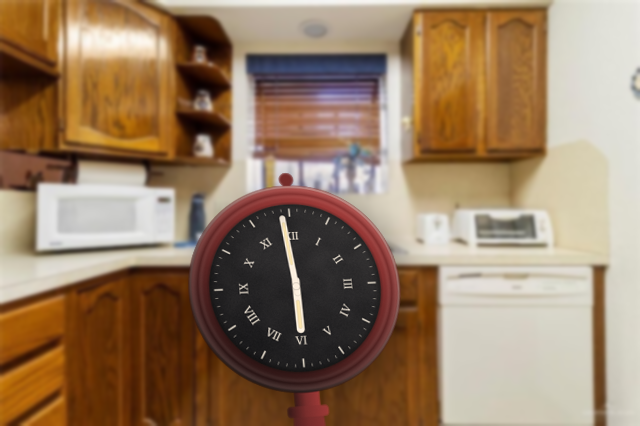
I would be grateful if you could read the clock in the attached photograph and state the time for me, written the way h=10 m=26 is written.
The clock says h=5 m=59
